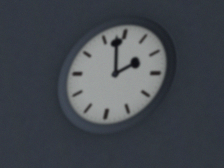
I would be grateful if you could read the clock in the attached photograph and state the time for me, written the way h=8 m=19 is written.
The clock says h=1 m=58
